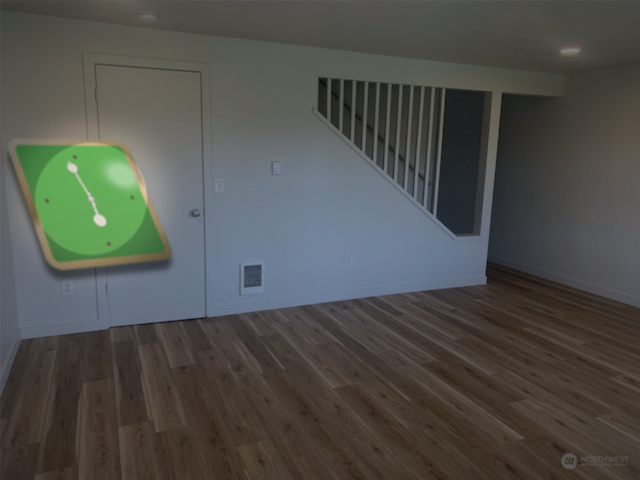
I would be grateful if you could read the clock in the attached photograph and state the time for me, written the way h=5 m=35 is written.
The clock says h=5 m=58
